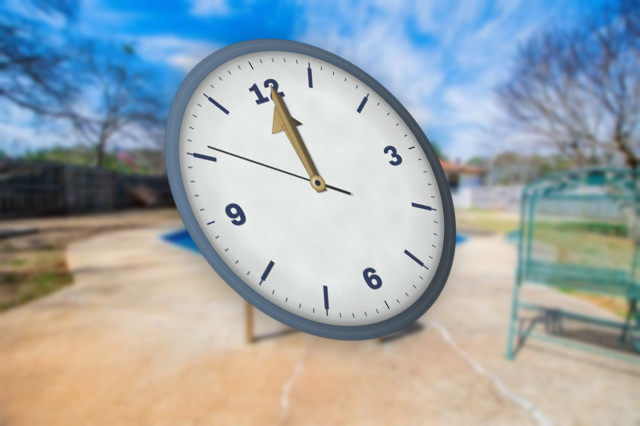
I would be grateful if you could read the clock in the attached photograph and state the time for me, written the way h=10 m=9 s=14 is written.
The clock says h=12 m=0 s=51
